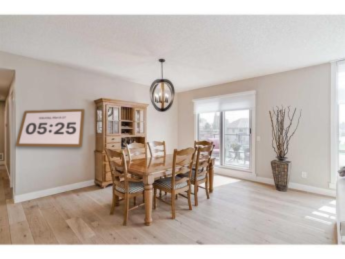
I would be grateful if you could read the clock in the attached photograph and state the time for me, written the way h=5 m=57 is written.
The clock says h=5 m=25
